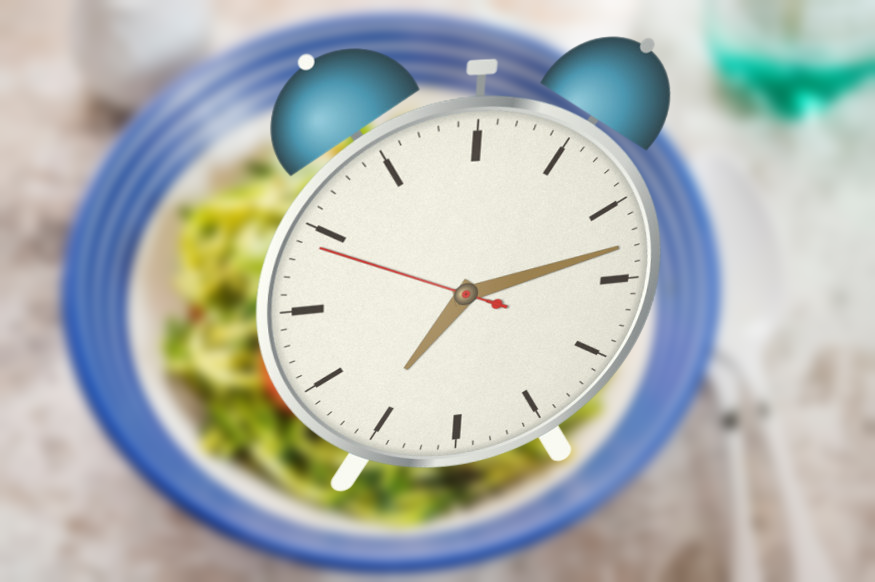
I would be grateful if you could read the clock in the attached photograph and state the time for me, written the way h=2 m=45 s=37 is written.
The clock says h=7 m=12 s=49
